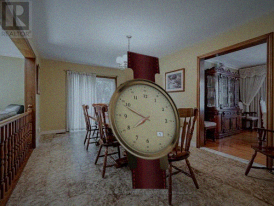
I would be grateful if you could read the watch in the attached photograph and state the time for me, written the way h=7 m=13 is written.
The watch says h=7 m=49
